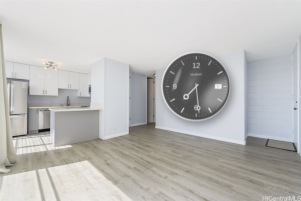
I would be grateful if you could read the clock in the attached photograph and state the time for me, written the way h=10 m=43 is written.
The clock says h=7 m=29
